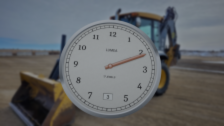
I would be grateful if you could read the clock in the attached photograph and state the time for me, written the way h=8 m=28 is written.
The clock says h=2 m=11
